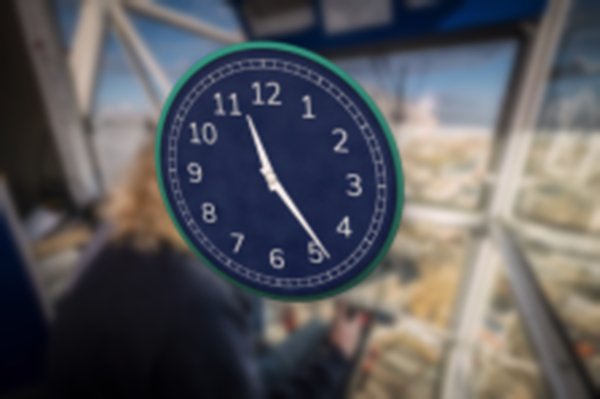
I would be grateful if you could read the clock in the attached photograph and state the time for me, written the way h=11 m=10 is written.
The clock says h=11 m=24
